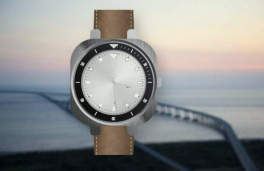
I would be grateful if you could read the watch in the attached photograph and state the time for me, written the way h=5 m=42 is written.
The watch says h=3 m=29
